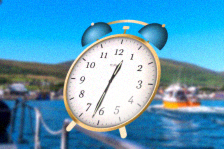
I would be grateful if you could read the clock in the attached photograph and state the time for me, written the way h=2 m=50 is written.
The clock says h=12 m=32
